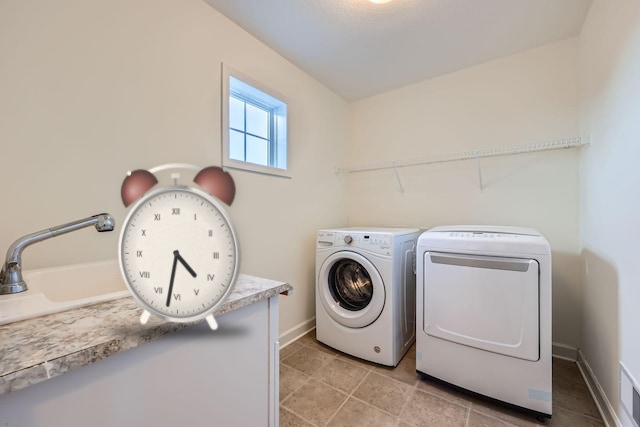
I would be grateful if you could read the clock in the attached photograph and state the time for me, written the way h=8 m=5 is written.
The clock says h=4 m=32
